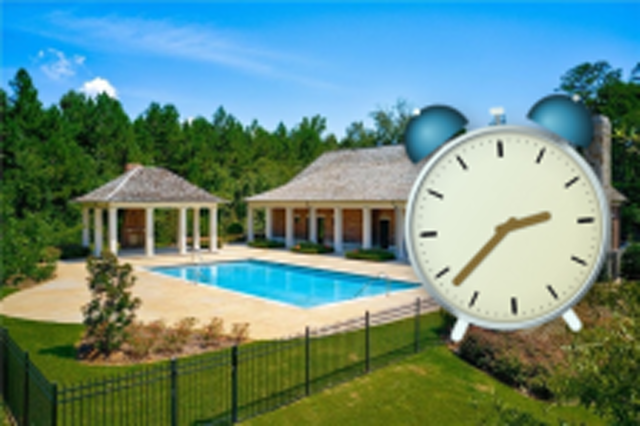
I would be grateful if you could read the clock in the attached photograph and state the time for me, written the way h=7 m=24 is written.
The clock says h=2 m=38
